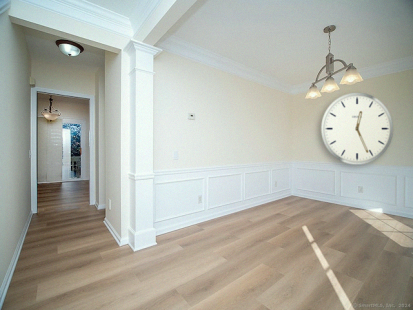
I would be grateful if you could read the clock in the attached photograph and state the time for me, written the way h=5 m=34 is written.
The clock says h=12 m=26
